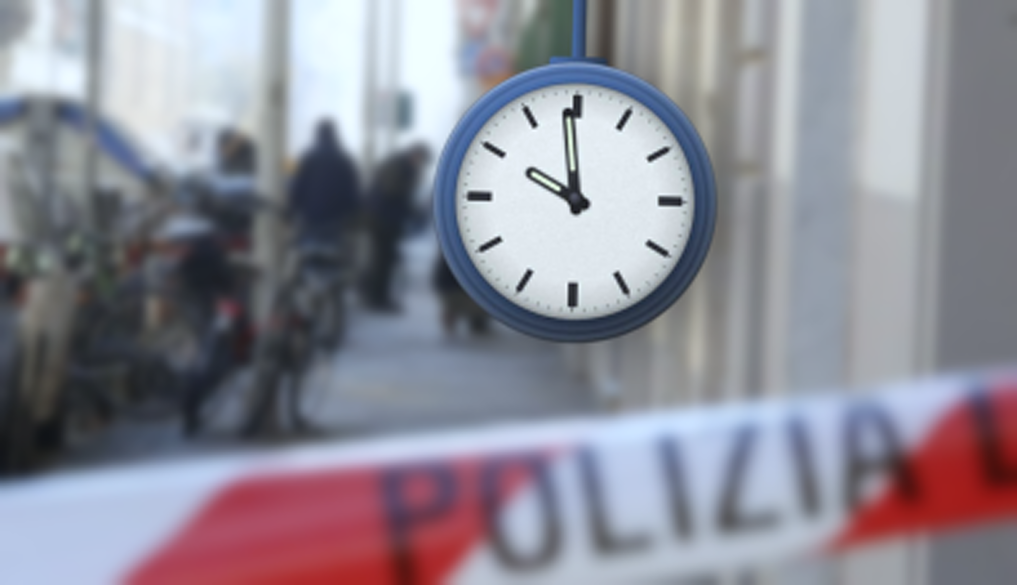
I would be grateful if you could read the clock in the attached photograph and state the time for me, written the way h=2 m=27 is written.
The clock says h=9 m=59
